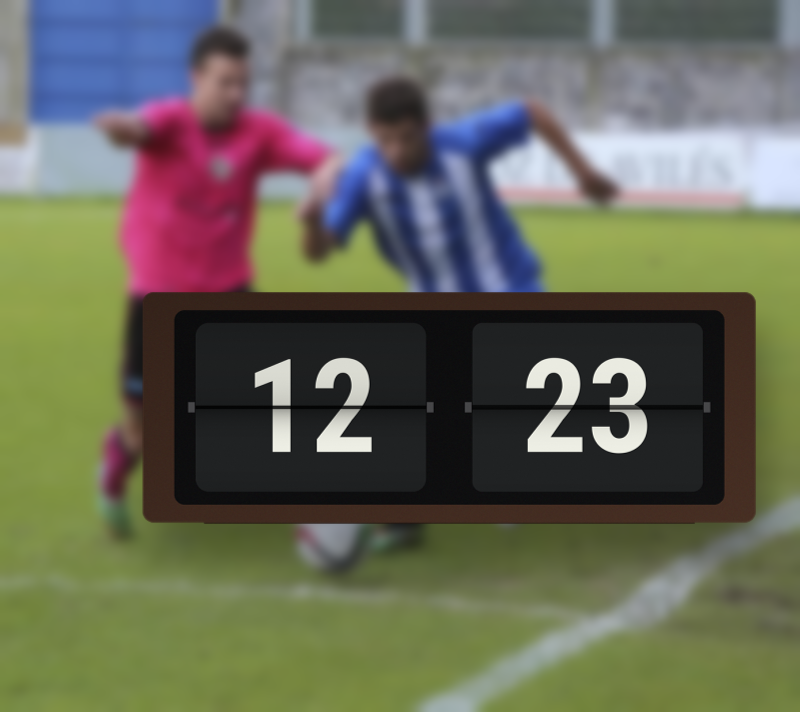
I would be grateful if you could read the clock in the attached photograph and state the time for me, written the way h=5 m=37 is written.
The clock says h=12 m=23
